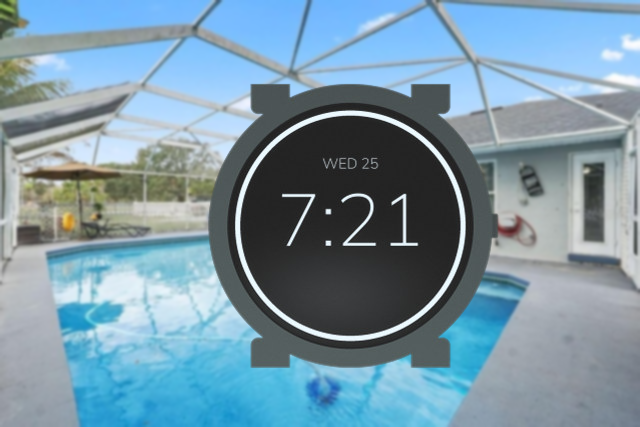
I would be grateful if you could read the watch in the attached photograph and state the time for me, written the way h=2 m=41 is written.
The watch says h=7 m=21
